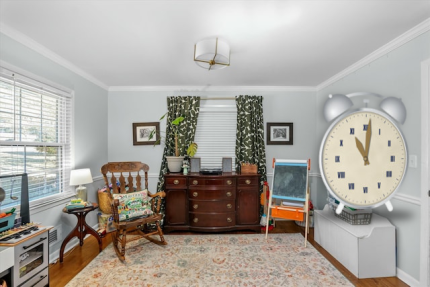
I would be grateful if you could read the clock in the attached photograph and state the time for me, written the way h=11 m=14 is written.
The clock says h=11 m=1
